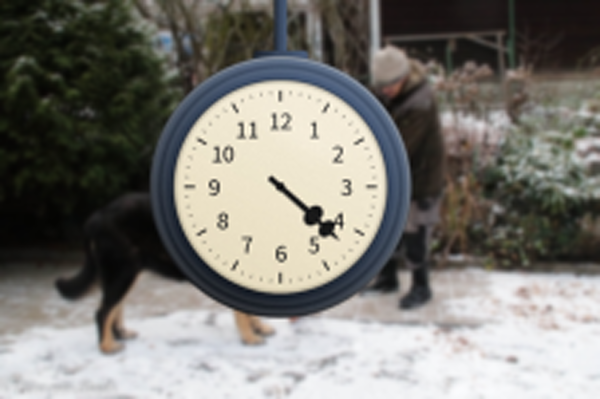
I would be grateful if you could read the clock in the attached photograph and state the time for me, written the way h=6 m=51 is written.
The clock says h=4 m=22
